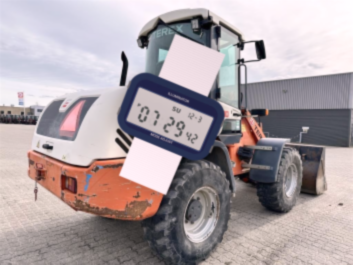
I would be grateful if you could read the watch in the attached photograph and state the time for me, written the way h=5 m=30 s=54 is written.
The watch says h=7 m=29 s=42
